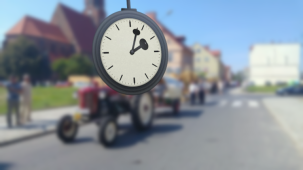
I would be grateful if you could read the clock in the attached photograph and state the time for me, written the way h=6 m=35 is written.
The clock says h=2 m=3
